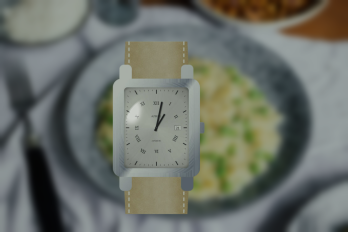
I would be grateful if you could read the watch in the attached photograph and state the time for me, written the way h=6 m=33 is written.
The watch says h=1 m=2
